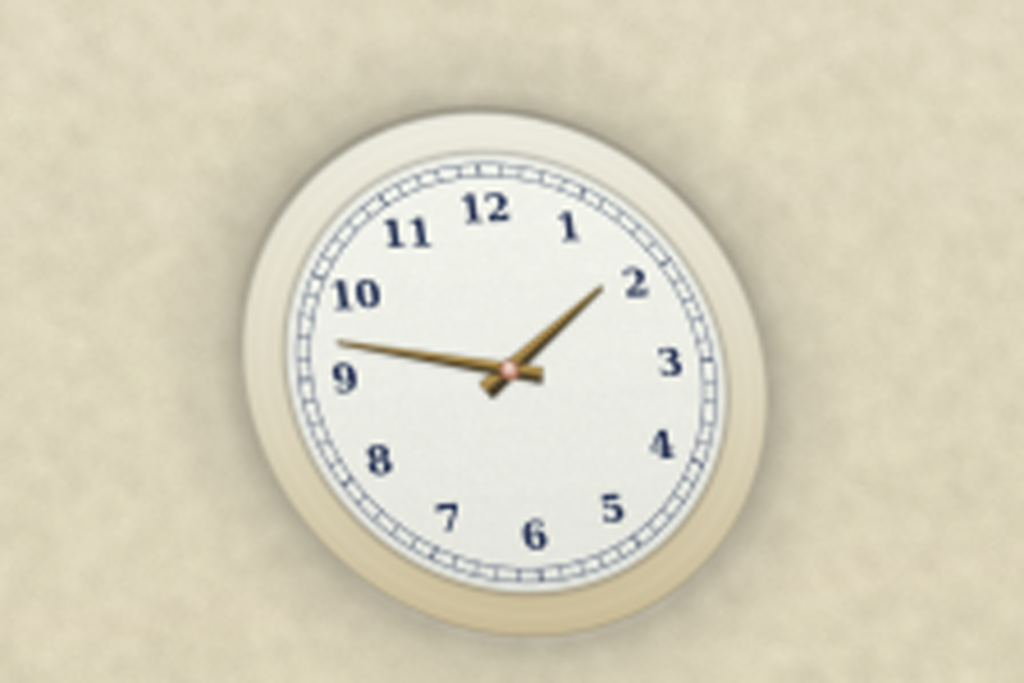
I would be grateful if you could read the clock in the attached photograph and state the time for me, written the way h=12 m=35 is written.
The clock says h=1 m=47
